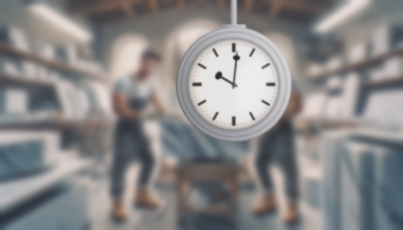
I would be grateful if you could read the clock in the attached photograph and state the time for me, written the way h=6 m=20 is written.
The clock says h=10 m=1
